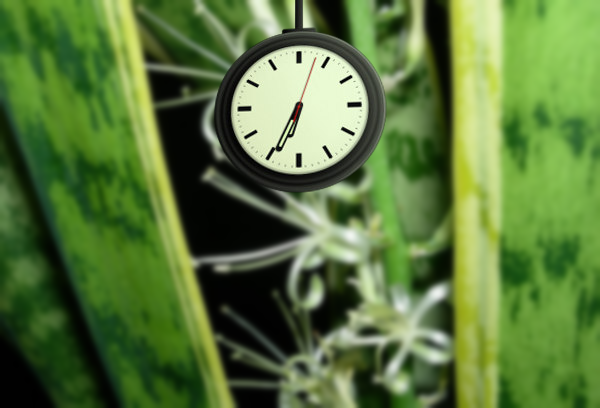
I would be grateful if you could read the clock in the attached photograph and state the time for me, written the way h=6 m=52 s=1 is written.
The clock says h=6 m=34 s=3
